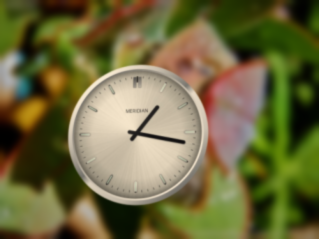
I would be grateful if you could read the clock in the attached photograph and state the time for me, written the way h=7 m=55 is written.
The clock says h=1 m=17
